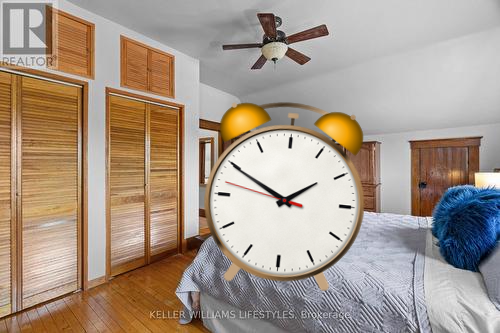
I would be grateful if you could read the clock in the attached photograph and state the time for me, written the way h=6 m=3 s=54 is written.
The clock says h=1 m=49 s=47
